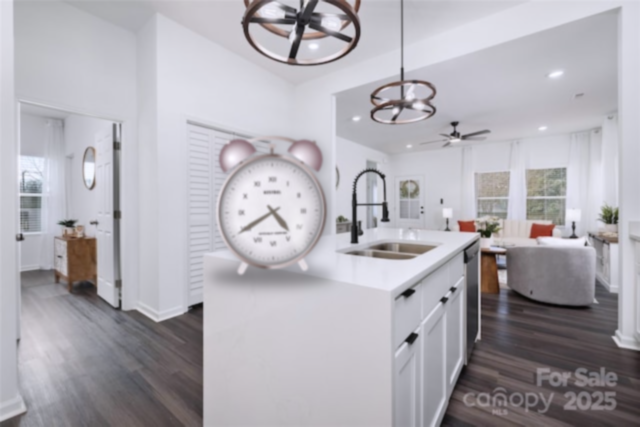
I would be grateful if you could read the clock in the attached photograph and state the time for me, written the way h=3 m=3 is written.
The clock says h=4 m=40
